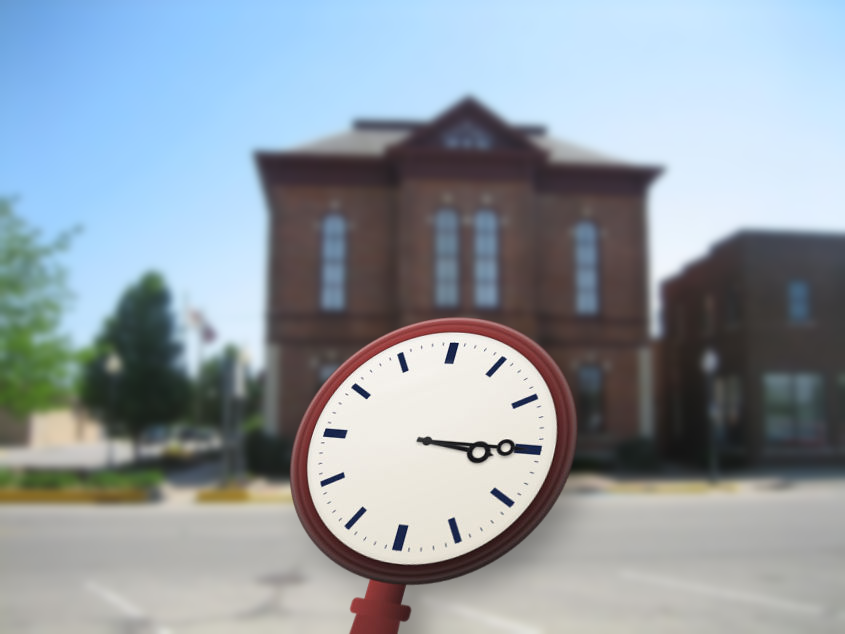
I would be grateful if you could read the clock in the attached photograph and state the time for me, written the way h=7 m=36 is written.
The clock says h=3 m=15
